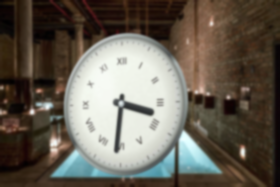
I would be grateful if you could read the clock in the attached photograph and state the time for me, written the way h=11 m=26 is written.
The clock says h=3 m=31
